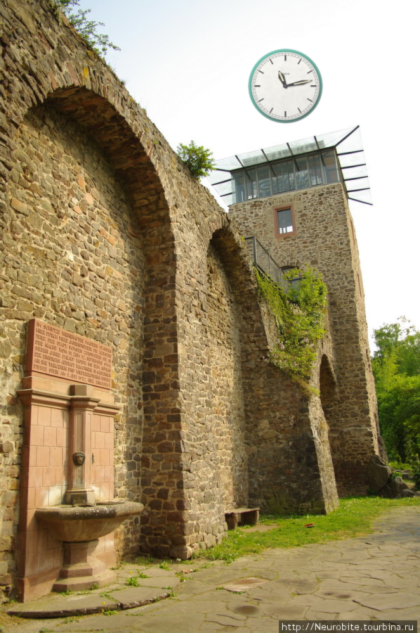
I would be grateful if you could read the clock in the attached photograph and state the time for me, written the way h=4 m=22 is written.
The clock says h=11 m=13
